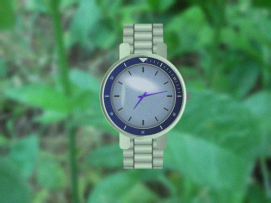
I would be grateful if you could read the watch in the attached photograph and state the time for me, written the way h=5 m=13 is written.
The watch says h=7 m=13
